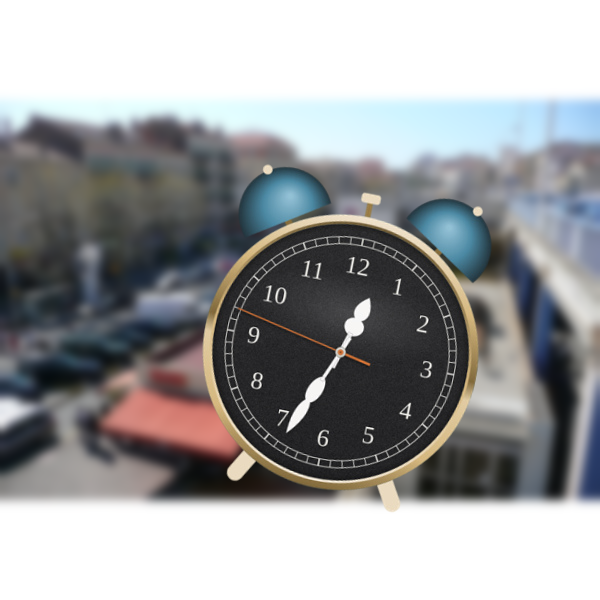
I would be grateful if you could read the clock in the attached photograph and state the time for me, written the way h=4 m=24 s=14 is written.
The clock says h=12 m=33 s=47
